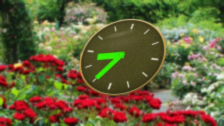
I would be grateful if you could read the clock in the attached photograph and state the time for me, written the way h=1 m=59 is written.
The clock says h=8 m=35
